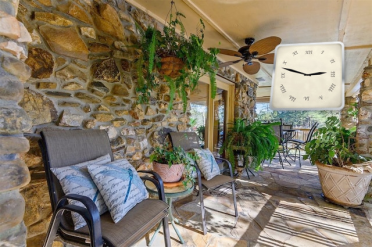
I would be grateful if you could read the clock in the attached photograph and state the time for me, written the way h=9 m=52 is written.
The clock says h=2 m=48
